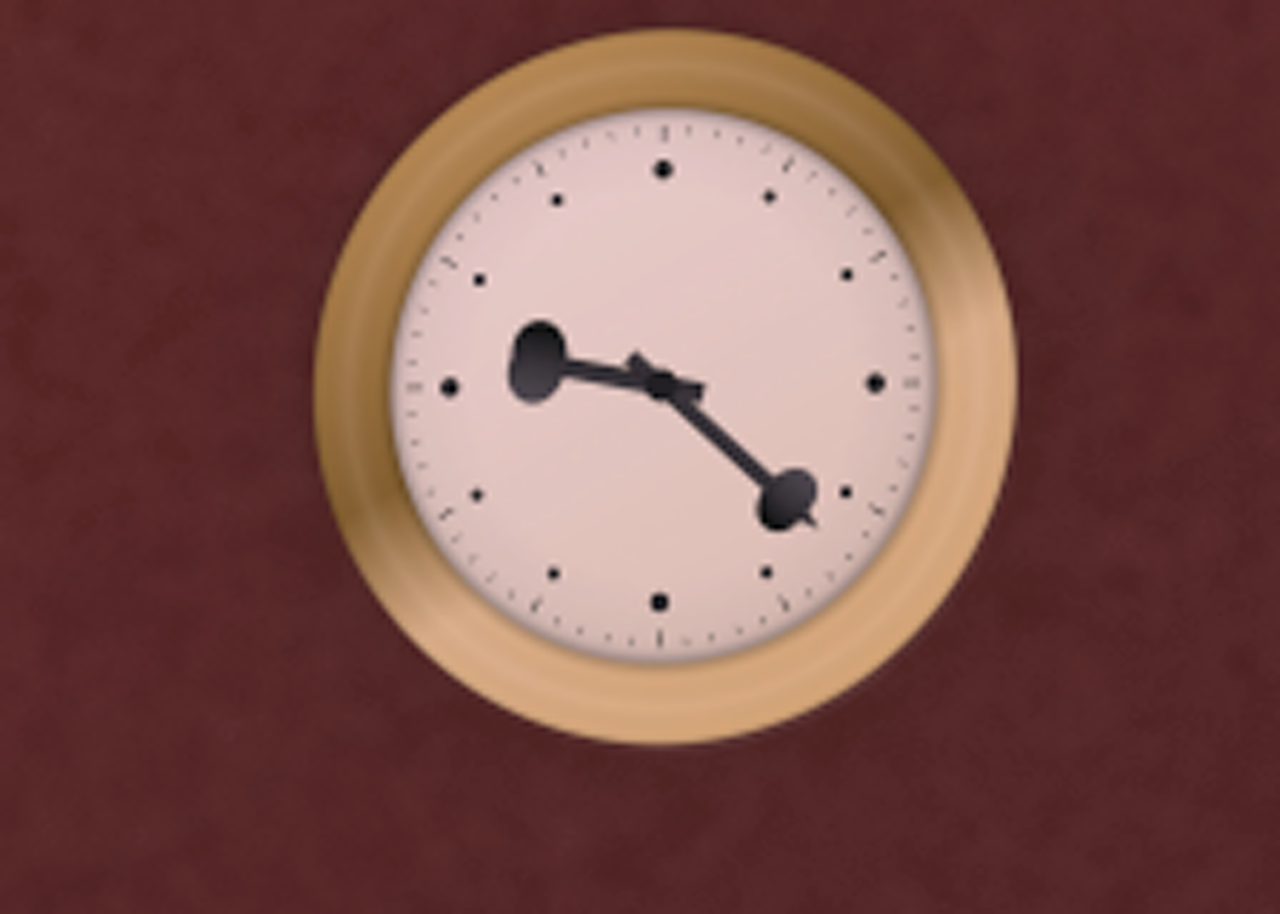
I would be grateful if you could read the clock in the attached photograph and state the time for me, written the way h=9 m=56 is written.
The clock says h=9 m=22
